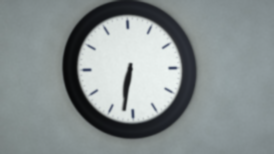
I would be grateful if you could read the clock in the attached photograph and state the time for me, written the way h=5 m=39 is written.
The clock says h=6 m=32
